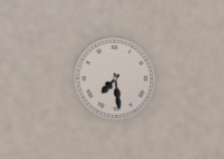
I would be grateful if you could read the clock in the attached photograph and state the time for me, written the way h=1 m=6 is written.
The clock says h=7 m=29
